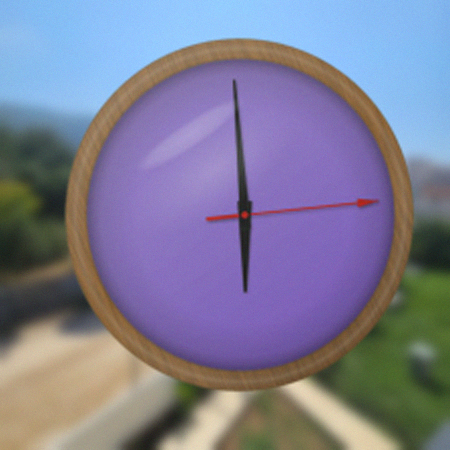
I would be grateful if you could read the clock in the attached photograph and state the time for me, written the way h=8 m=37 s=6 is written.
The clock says h=5 m=59 s=14
